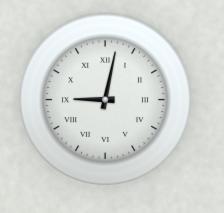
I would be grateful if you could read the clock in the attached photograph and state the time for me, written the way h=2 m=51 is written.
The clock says h=9 m=2
